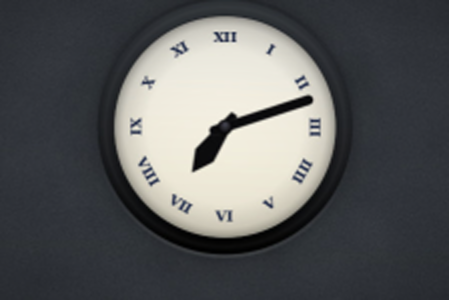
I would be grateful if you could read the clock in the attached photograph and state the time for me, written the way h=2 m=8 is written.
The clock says h=7 m=12
